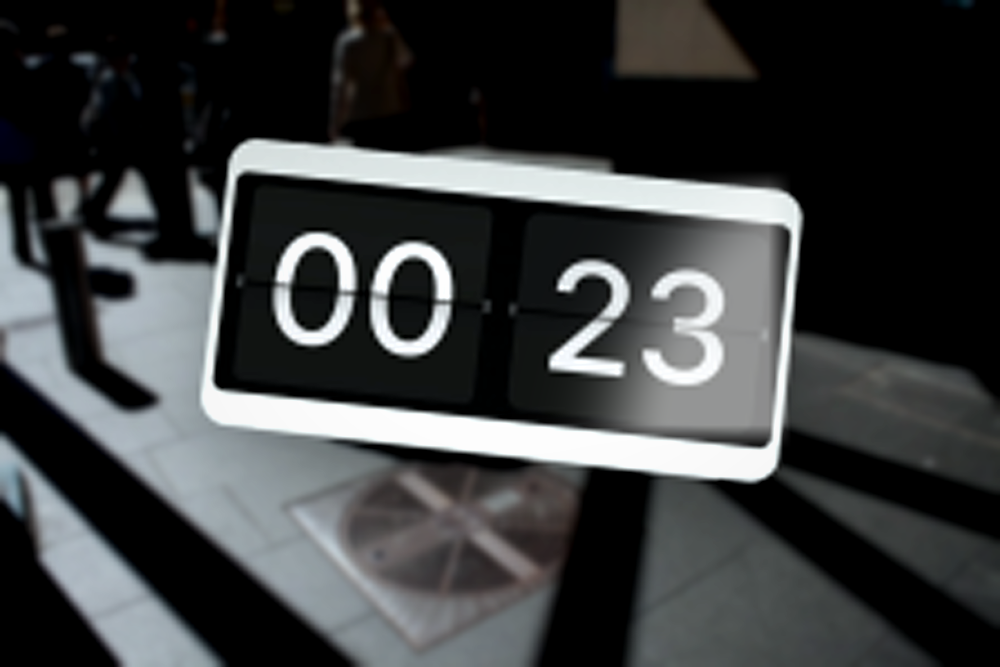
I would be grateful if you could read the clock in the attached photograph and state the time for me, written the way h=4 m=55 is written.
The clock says h=0 m=23
